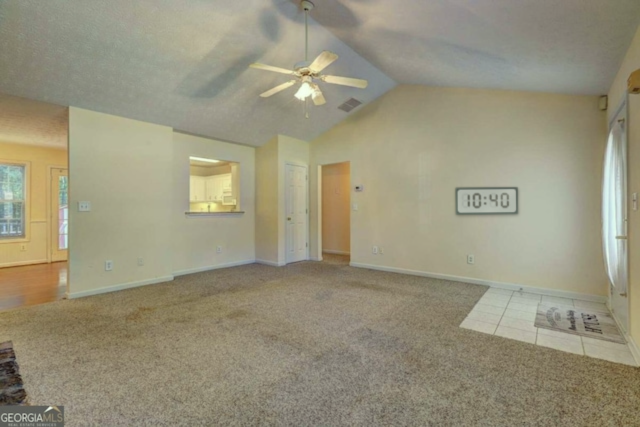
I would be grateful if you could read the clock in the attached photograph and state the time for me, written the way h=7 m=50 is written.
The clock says h=10 m=40
